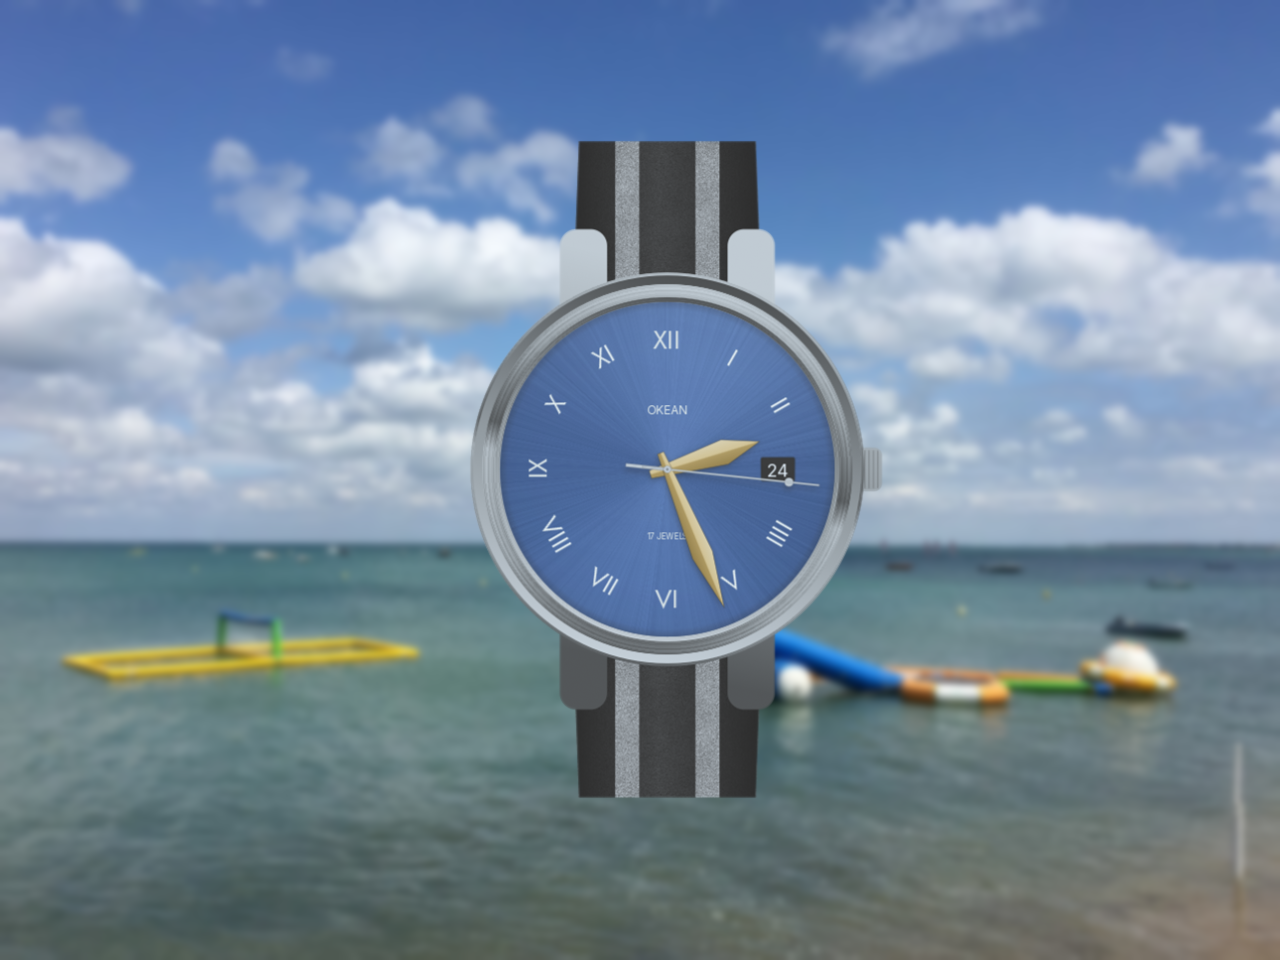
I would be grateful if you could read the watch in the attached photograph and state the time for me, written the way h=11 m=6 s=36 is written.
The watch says h=2 m=26 s=16
